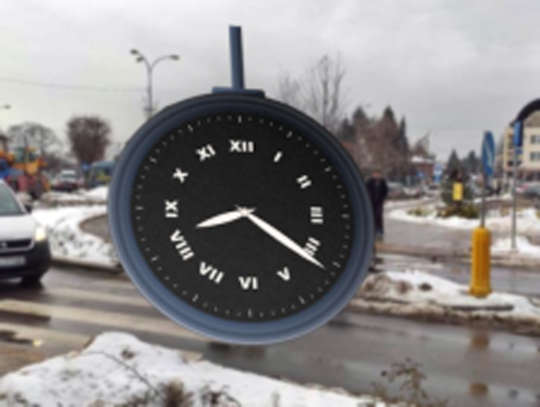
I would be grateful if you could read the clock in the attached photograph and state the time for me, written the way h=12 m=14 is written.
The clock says h=8 m=21
